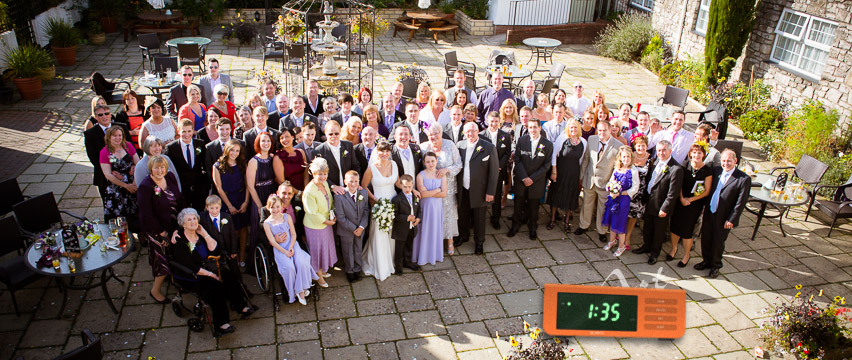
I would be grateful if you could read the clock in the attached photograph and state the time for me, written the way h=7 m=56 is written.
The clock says h=1 m=35
